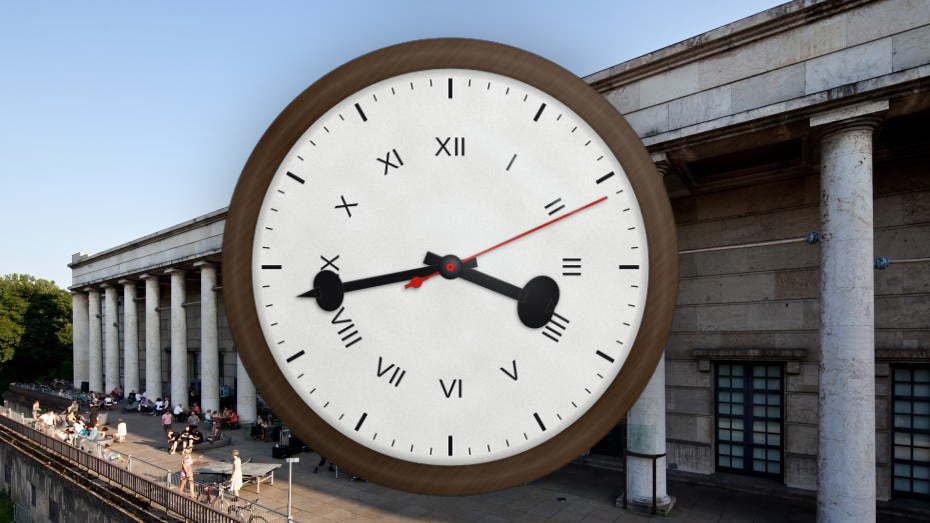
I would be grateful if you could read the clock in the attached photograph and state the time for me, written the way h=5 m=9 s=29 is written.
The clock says h=3 m=43 s=11
